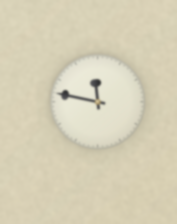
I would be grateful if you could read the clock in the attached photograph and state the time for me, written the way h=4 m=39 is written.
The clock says h=11 m=47
